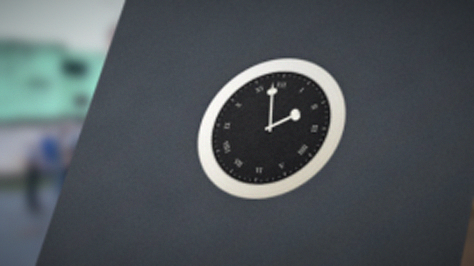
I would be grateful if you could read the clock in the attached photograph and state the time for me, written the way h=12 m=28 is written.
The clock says h=1 m=58
